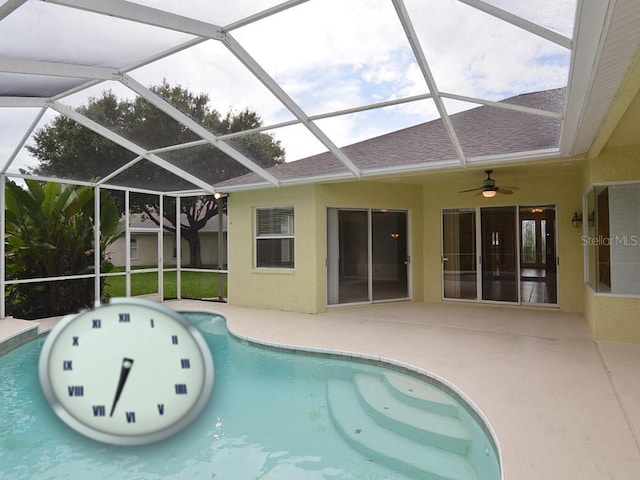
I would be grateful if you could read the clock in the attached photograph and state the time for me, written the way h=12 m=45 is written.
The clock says h=6 m=33
